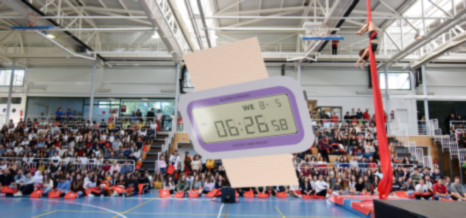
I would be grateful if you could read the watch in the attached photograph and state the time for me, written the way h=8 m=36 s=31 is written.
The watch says h=6 m=26 s=58
